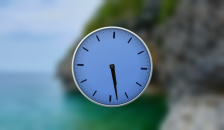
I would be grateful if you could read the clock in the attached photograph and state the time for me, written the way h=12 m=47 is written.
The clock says h=5 m=28
